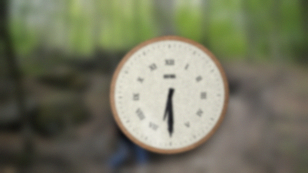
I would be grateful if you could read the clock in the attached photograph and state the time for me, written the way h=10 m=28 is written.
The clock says h=6 m=30
